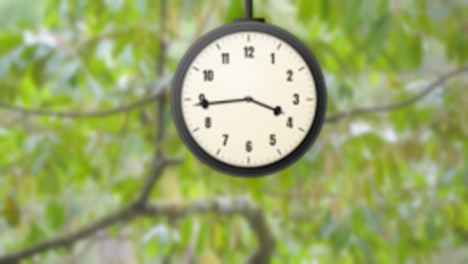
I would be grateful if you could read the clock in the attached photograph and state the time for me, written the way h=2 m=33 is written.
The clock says h=3 m=44
